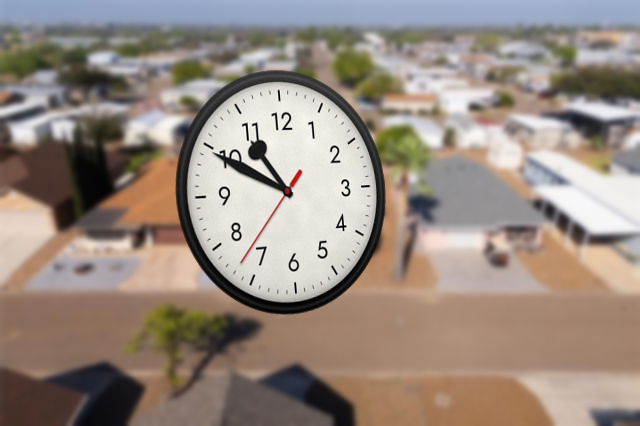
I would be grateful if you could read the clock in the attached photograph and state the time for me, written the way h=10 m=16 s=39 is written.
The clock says h=10 m=49 s=37
